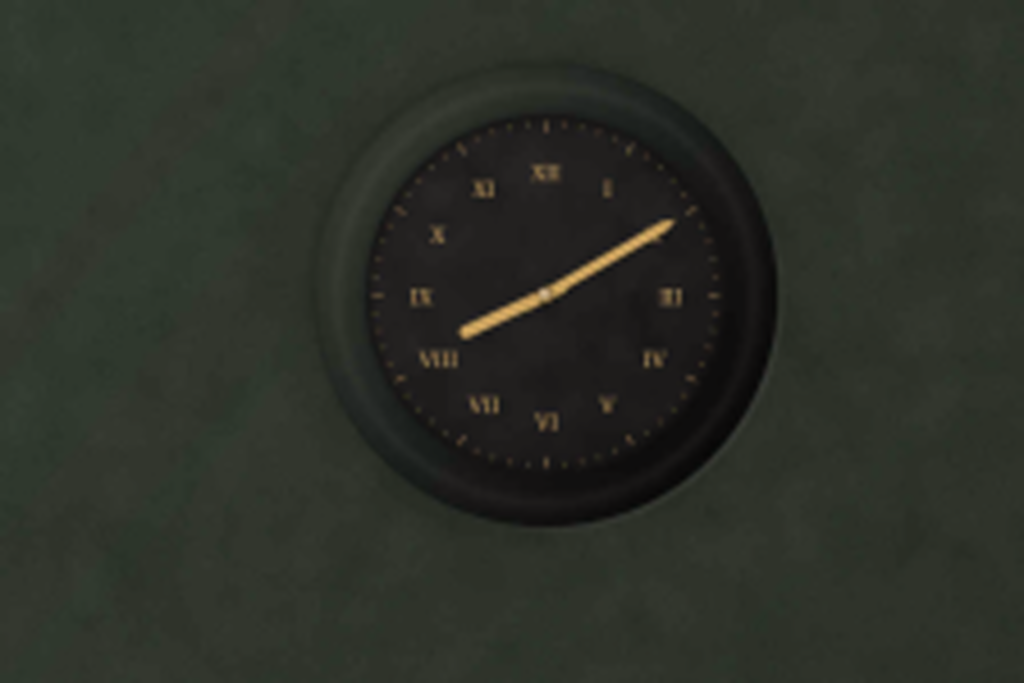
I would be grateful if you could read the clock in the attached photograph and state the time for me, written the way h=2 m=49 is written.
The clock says h=8 m=10
